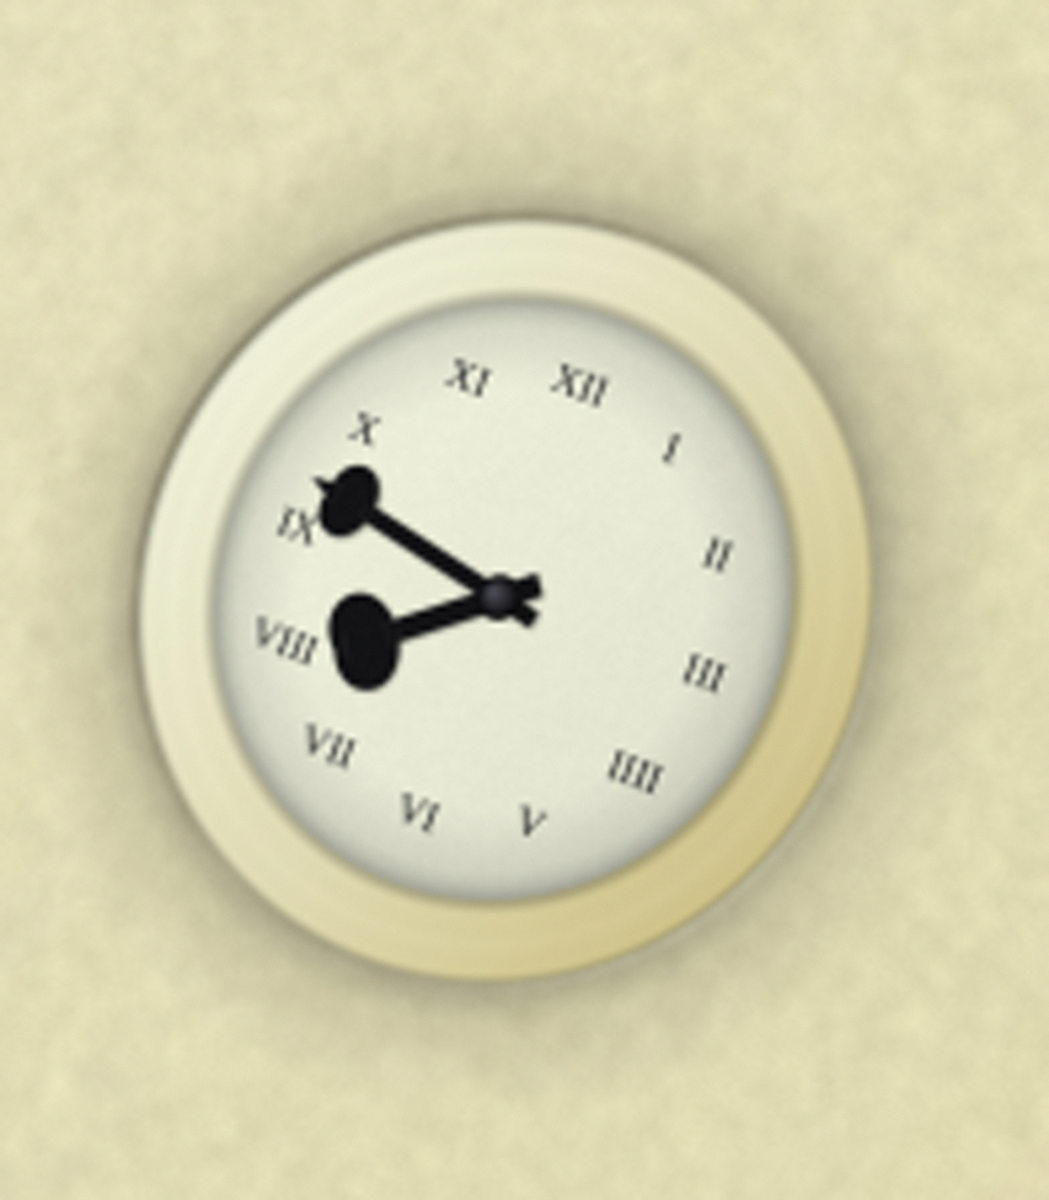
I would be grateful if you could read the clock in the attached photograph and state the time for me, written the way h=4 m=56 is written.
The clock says h=7 m=47
